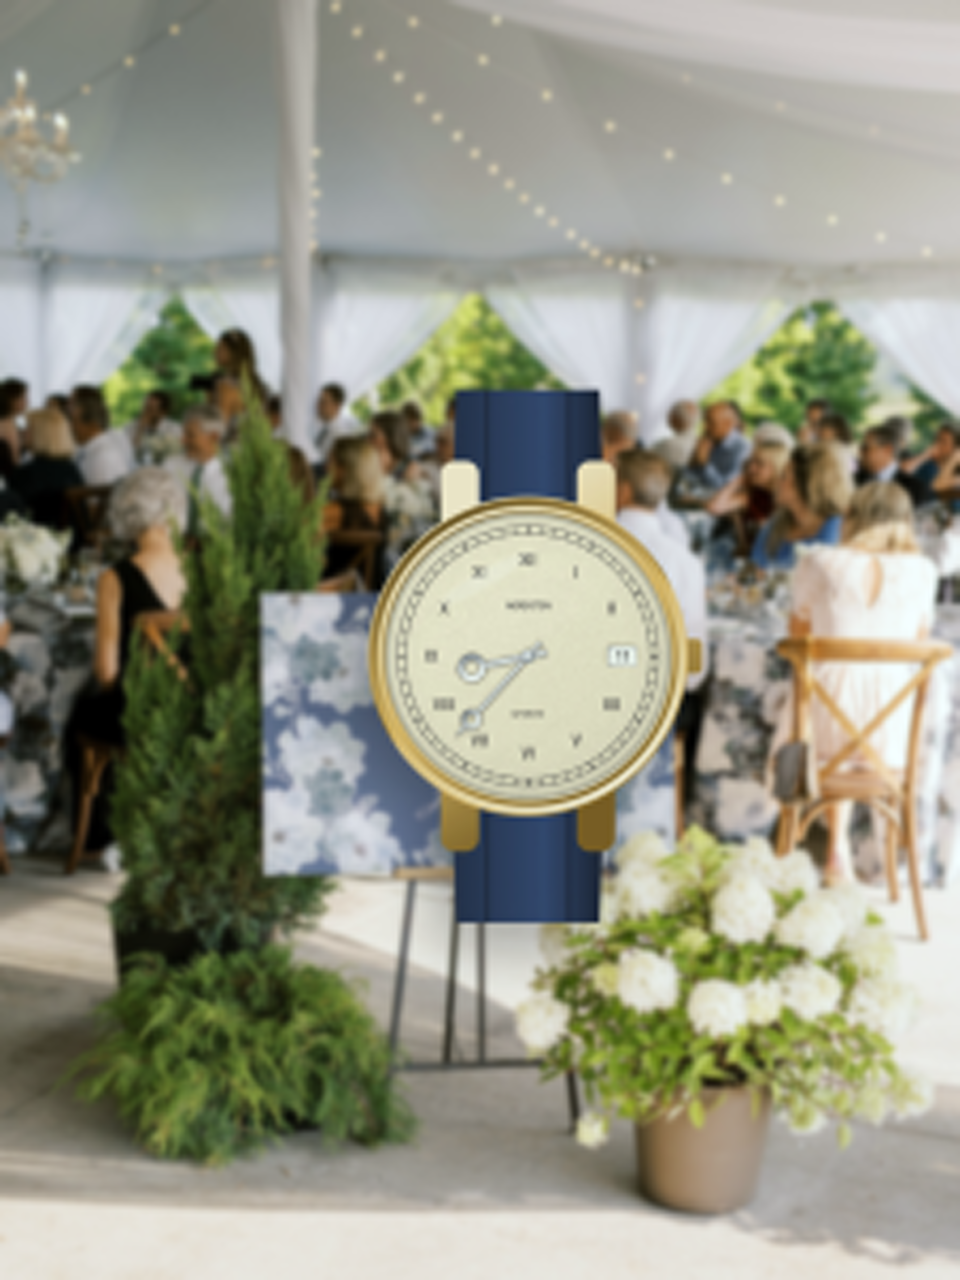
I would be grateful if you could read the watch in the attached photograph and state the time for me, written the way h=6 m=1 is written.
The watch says h=8 m=37
